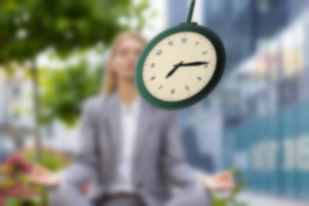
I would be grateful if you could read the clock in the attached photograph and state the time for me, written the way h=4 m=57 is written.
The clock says h=7 m=14
